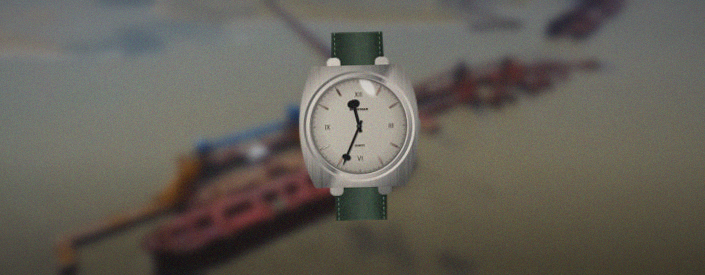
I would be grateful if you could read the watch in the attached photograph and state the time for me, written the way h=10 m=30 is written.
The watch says h=11 m=34
